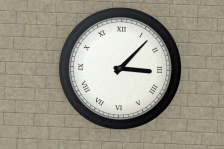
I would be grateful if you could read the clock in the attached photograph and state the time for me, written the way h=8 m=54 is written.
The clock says h=3 m=7
